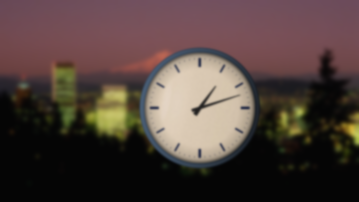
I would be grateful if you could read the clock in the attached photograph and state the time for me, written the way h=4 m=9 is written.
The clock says h=1 m=12
